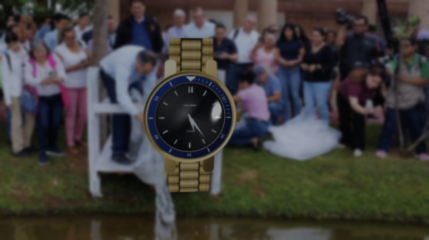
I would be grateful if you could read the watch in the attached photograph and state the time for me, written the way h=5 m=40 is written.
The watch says h=5 m=24
